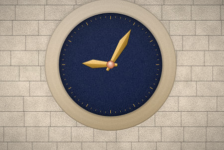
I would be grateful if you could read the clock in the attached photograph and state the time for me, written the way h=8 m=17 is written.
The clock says h=9 m=5
